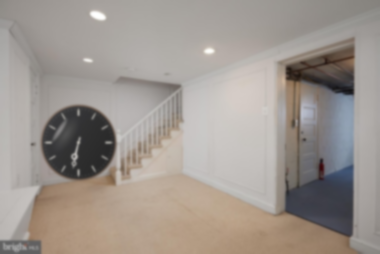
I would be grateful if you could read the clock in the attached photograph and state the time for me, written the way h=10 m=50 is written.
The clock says h=6 m=32
